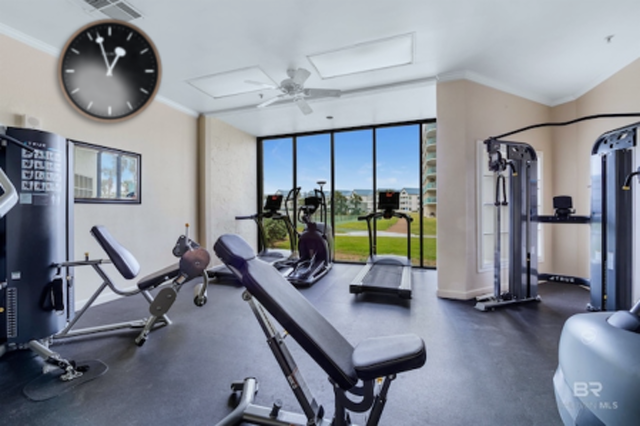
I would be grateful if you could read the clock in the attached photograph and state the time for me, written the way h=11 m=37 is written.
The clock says h=12 m=57
